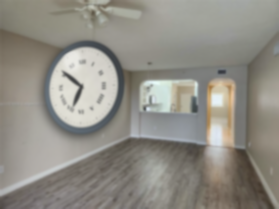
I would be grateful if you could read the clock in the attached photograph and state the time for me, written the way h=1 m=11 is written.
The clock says h=6 m=51
